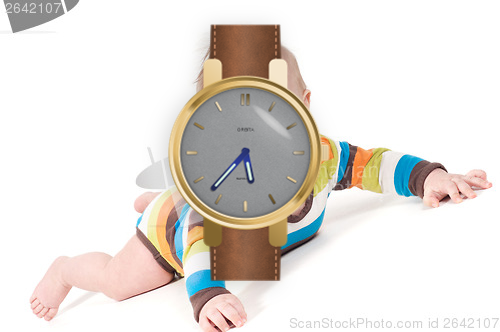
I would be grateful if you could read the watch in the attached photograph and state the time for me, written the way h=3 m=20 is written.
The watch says h=5 m=37
